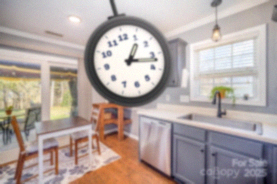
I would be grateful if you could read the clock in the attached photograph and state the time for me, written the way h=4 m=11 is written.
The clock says h=1 m=17
